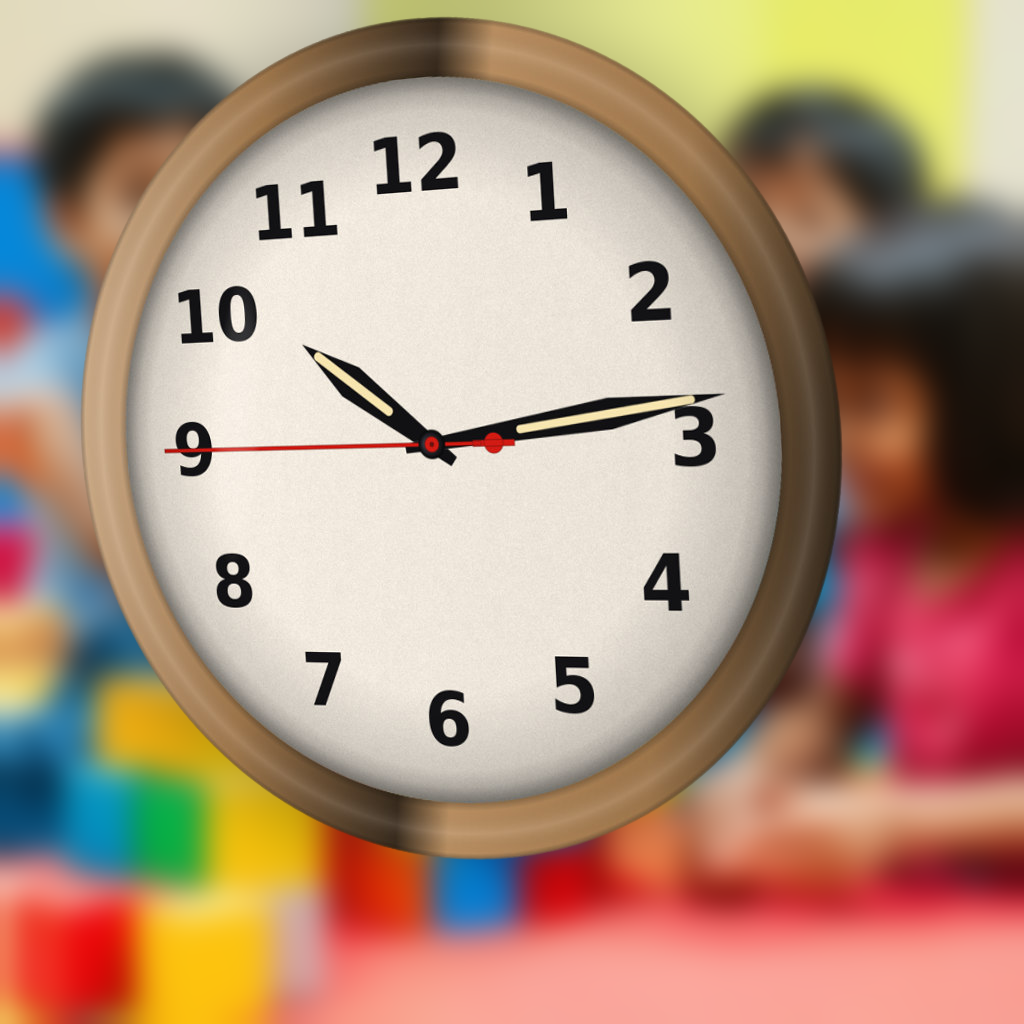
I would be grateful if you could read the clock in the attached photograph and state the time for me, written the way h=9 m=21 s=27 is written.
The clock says h=10 m=13 s=45
